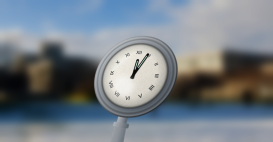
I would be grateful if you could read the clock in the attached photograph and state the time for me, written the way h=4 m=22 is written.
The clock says h=12 m=4
